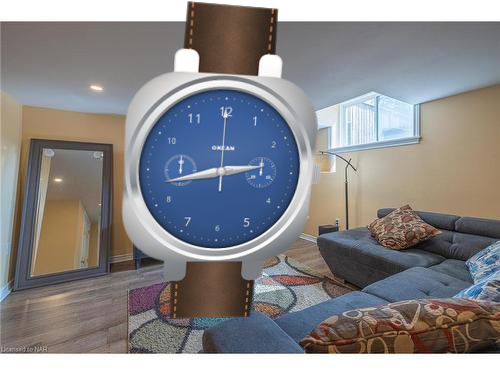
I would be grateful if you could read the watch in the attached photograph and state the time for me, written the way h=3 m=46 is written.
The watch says h=2 m=43
